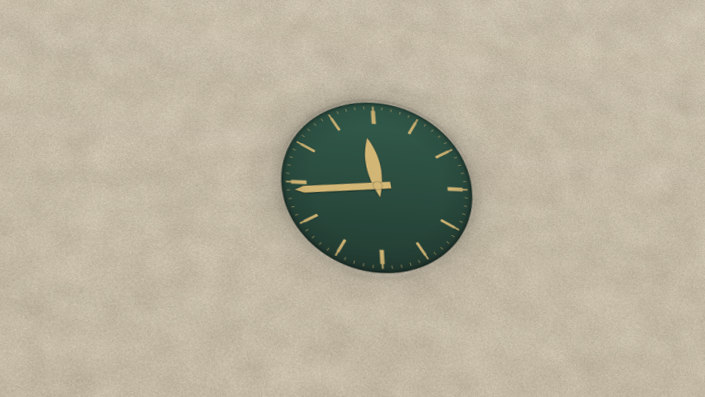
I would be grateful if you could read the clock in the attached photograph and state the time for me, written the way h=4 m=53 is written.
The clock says h=11 m=44
